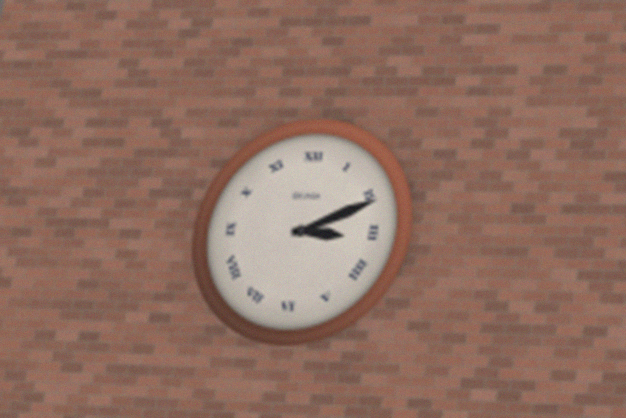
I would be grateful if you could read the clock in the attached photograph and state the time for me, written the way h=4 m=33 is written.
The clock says h=3 m=11
